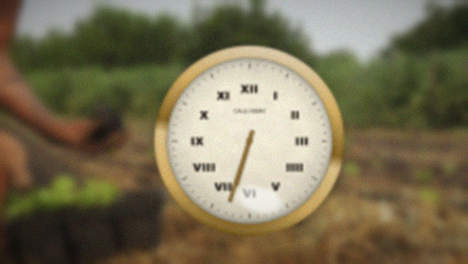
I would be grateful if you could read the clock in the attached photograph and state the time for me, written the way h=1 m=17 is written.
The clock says h=6 m=33
